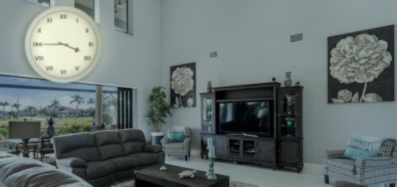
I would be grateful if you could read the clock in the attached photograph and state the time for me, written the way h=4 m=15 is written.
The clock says h=3 m=45
